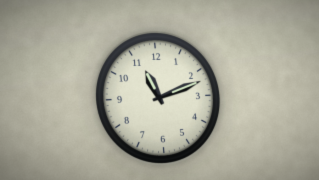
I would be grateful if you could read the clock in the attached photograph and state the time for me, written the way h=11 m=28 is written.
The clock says h=11 m=12
